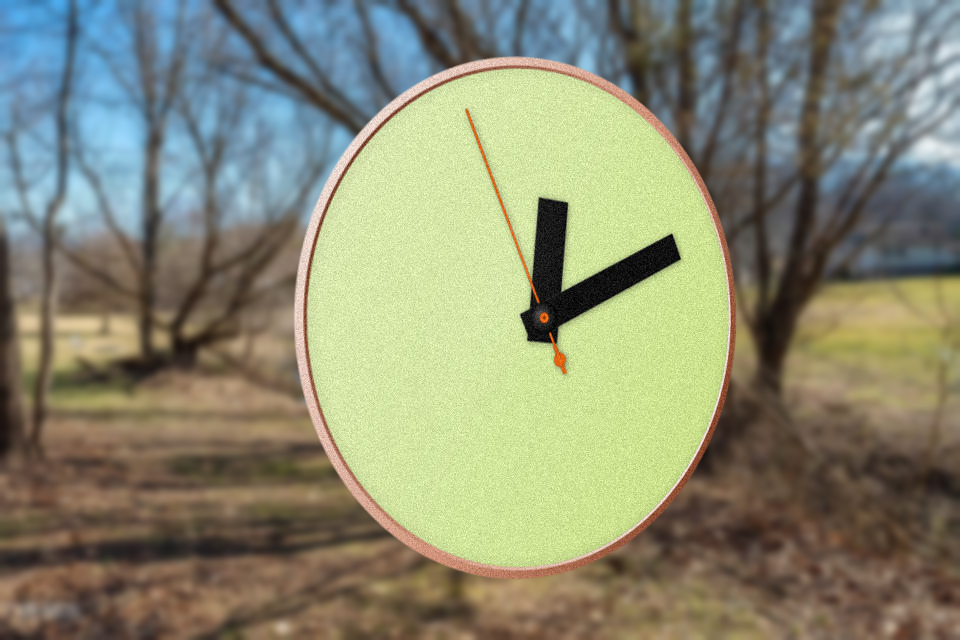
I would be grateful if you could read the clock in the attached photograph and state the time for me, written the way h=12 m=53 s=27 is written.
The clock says h=12 m=10 s=56
